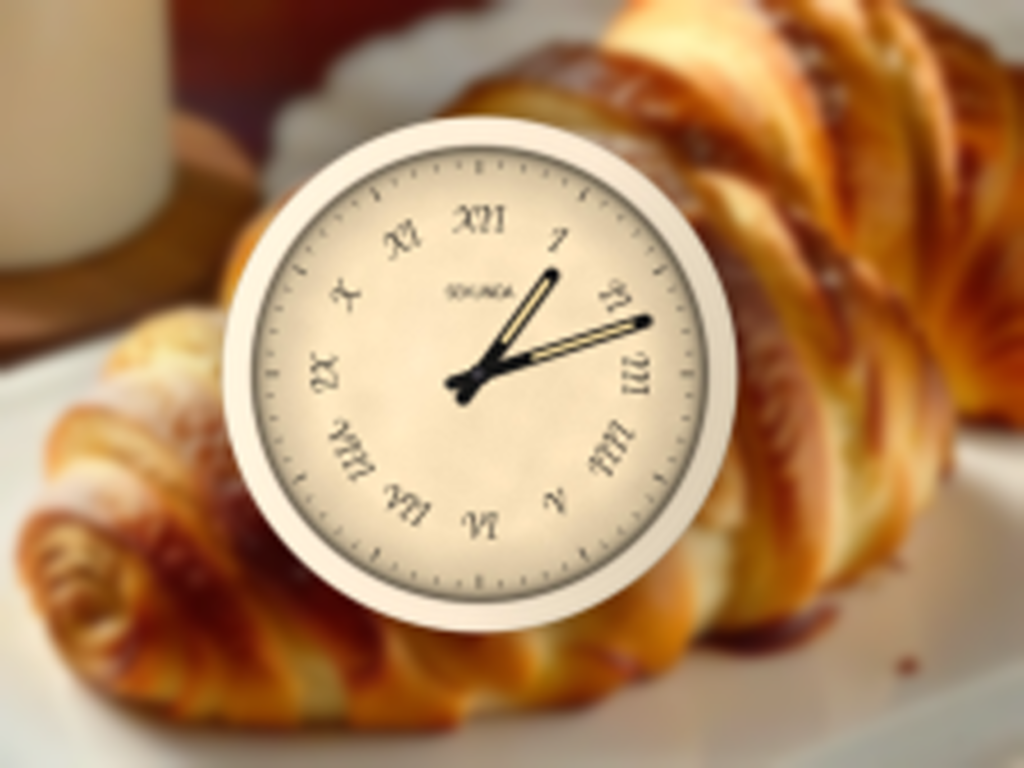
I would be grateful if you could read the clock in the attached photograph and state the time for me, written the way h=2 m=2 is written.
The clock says h=1 m=12
